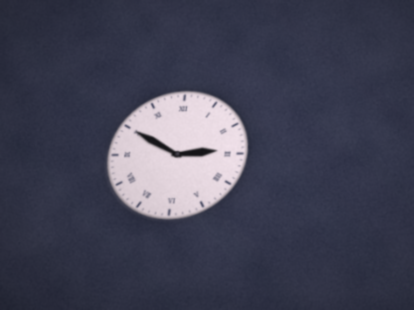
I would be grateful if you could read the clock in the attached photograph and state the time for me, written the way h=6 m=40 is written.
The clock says h=2 m=50
